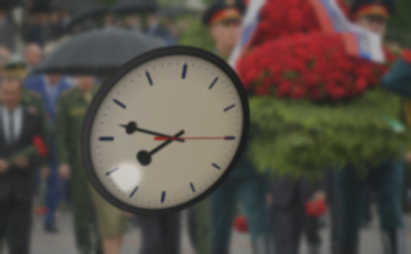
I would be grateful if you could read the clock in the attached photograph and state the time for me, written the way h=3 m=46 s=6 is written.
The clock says h=7 m=47 s=15
